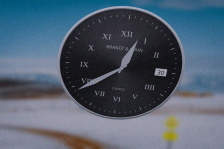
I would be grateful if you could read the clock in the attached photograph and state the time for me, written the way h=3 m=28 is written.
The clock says h=12 m=39
